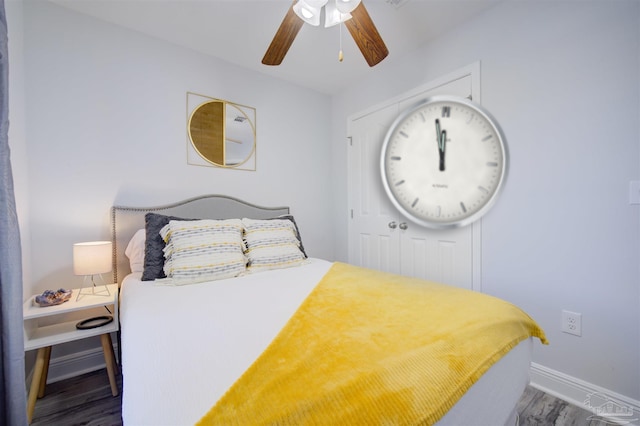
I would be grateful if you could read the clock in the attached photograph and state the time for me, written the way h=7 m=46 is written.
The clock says h=11 m=58
